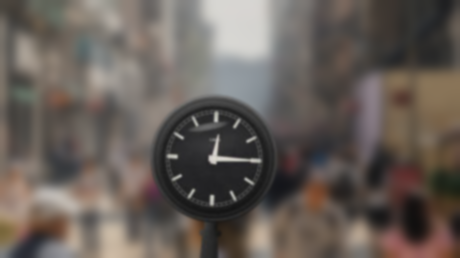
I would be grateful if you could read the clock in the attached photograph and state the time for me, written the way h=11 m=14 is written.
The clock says h=12 m=15
